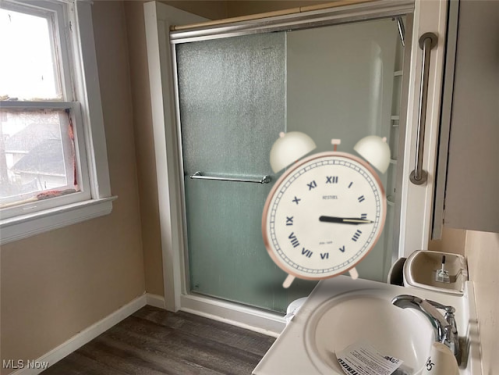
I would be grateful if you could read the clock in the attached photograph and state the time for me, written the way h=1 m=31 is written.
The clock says h=3 m=16
